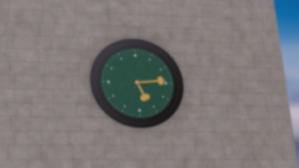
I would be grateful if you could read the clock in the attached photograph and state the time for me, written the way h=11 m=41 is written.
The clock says h=5 m=14
